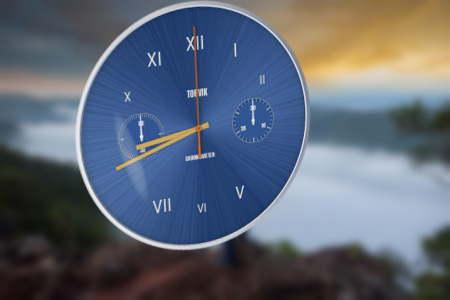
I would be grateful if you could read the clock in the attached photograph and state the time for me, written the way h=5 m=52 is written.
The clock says h=8 m=42
